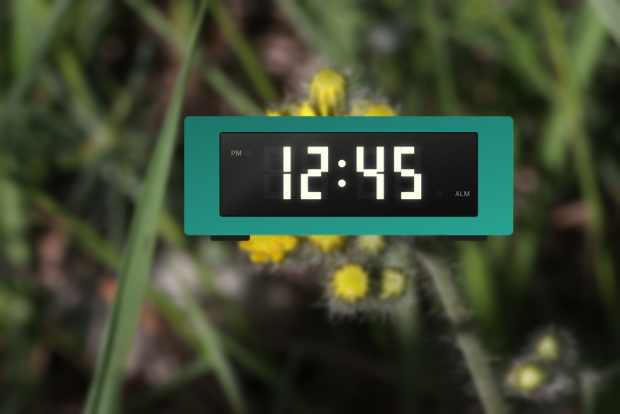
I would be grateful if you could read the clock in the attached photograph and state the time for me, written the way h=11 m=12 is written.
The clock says h=12 m=45
